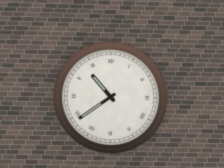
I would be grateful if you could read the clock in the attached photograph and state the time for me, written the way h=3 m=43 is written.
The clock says h=10 m=39
